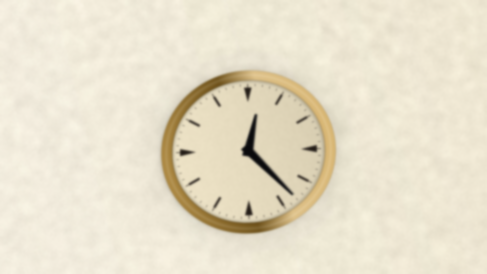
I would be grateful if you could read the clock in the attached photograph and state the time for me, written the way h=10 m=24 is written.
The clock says h=12 m=23
